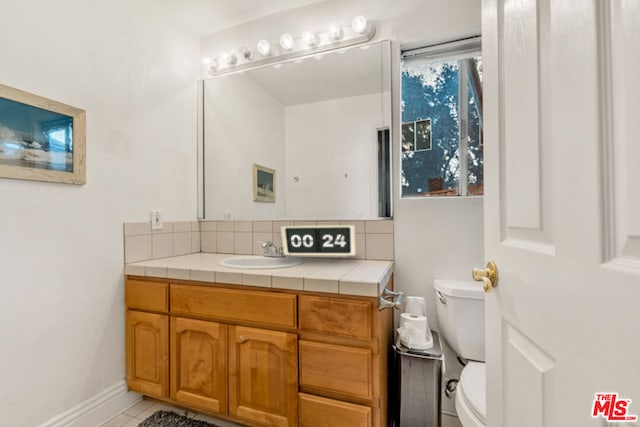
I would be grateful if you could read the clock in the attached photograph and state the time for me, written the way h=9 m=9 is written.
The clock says h=0 m=24
